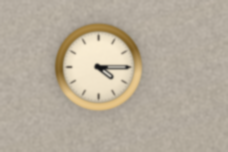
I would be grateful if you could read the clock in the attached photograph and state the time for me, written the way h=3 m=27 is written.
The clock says h=4 m=15
